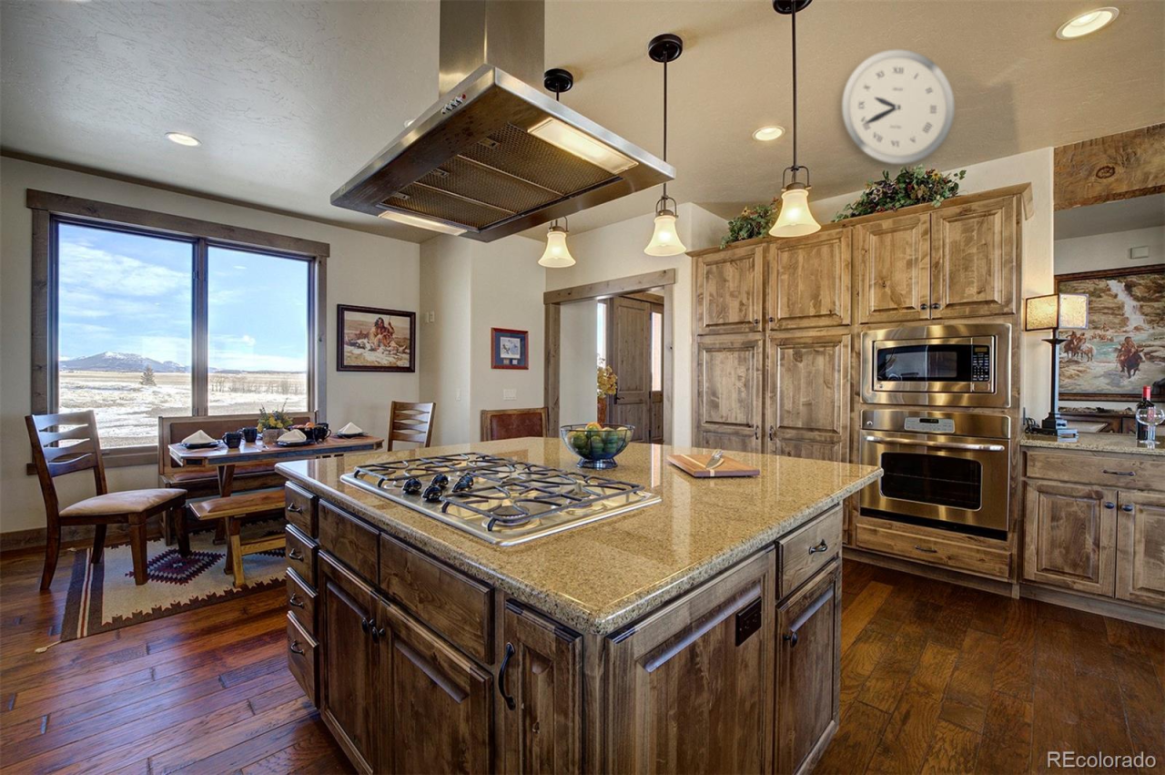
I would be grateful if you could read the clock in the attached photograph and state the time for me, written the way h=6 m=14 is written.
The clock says h=9 m=40
